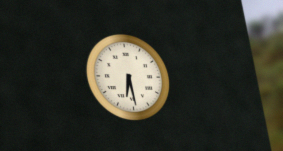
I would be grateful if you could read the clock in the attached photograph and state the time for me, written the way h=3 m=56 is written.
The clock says h=6 m=29
